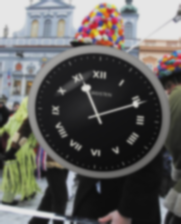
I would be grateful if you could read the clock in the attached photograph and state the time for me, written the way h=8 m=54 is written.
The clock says h=11 m=11
